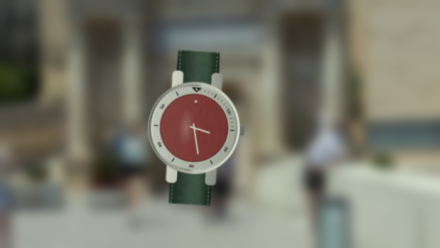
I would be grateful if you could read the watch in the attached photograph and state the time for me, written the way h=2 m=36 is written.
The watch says h=3 m=28
